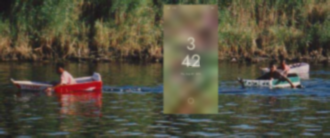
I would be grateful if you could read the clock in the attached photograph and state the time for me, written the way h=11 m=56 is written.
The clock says h=3 m=42
